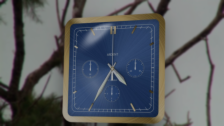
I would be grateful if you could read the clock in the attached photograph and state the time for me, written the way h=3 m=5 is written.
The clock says h=4 m=35
